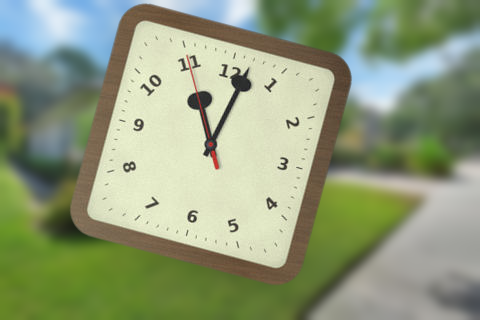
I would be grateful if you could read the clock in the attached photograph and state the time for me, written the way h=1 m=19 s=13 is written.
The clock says h=11 m=1 s=55
